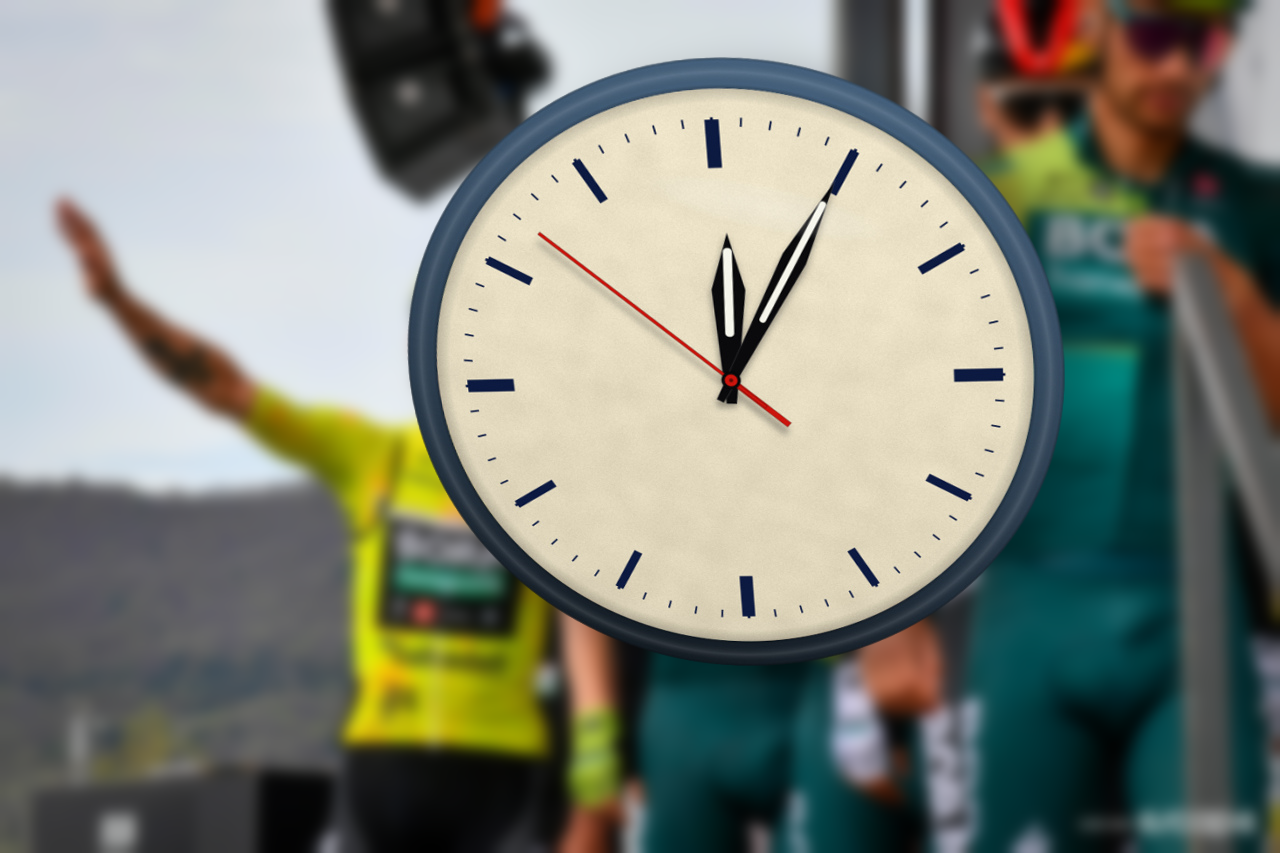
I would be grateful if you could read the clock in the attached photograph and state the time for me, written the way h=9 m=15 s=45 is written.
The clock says h=12 m=4 s=52
